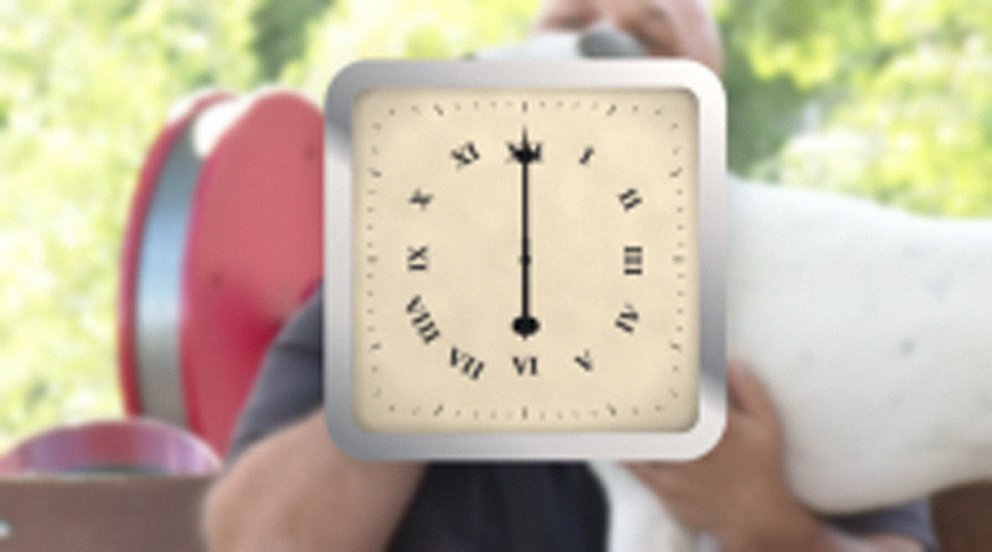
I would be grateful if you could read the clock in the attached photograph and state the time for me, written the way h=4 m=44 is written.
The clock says h=6 m=0
